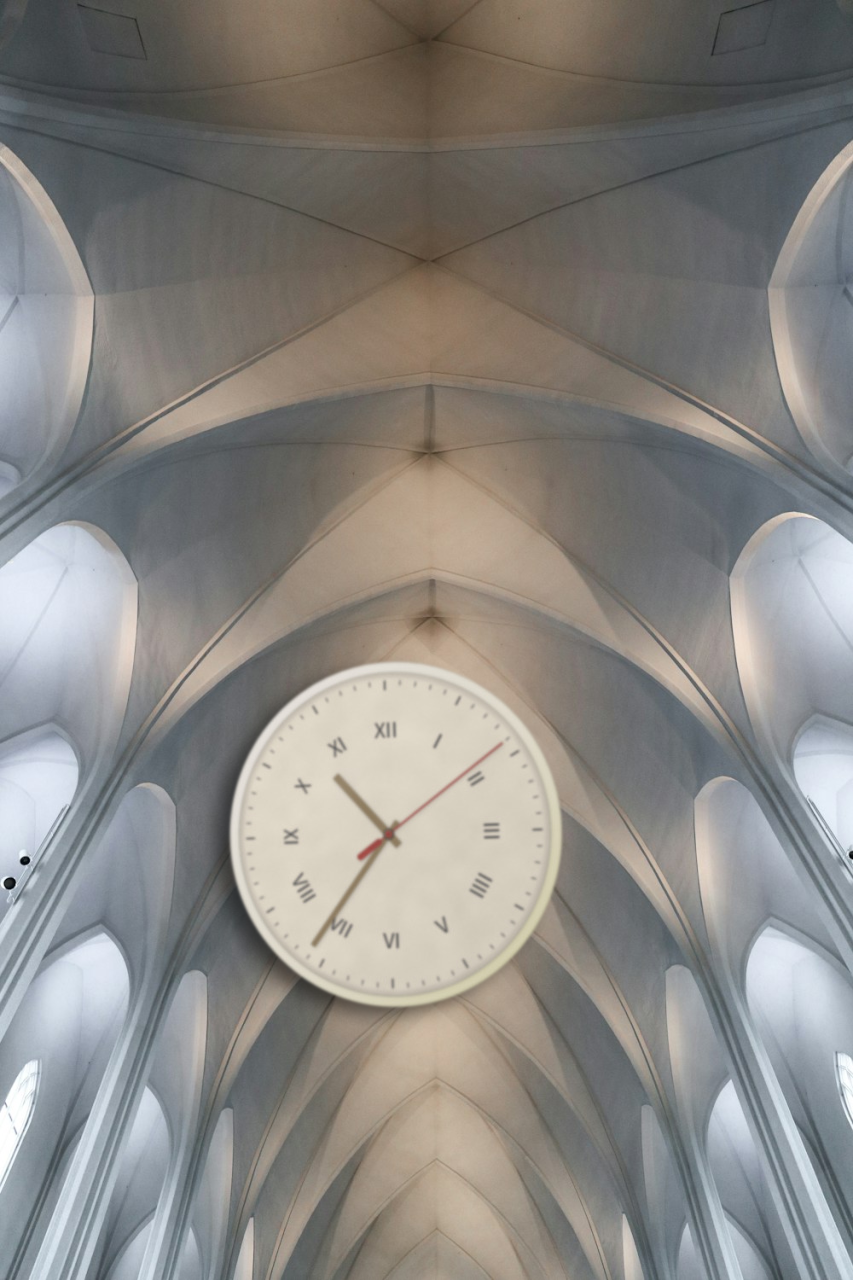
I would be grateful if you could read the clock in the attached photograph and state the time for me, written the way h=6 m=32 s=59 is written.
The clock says h=10 m=36 s=9
